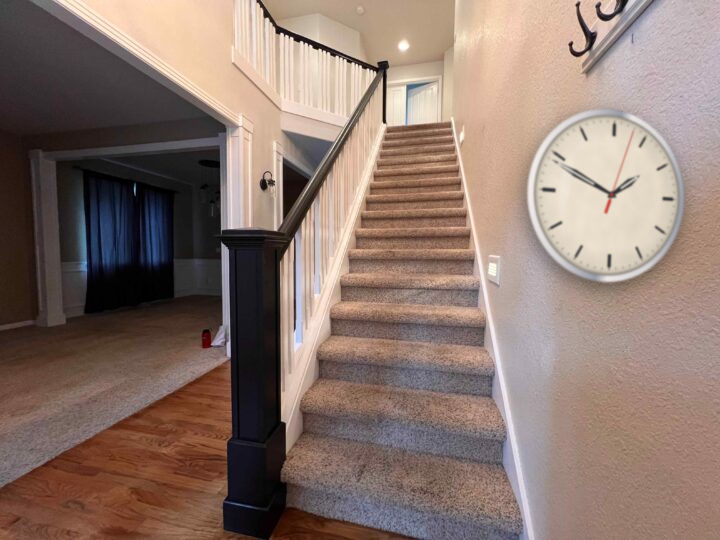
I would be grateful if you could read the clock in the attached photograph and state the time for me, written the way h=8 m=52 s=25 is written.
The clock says h=1 m=49 s=3
